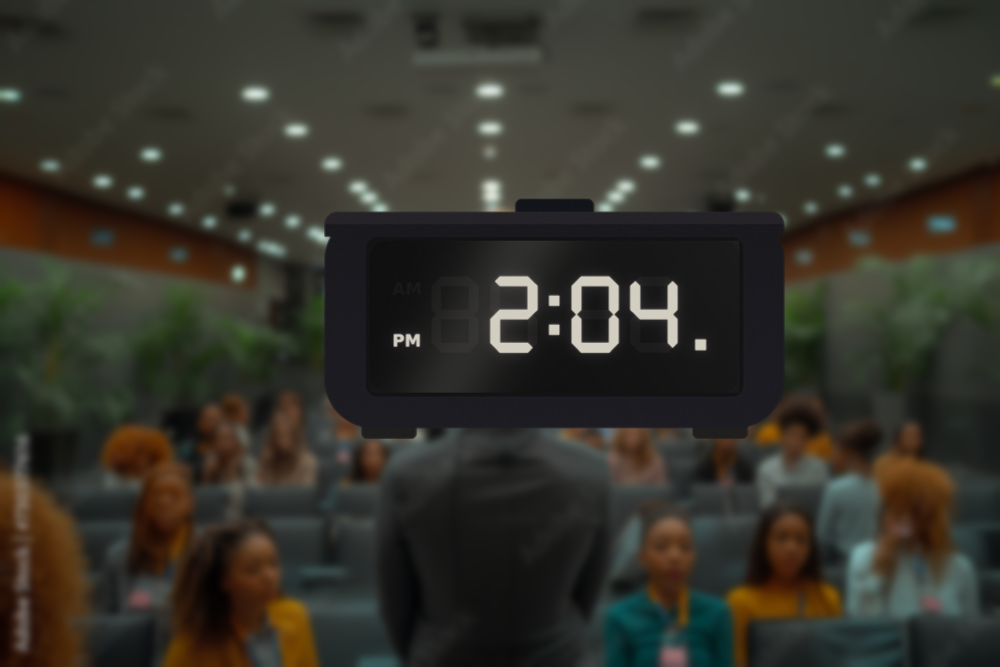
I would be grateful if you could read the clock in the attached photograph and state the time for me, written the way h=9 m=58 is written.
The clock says h=2 m=4
